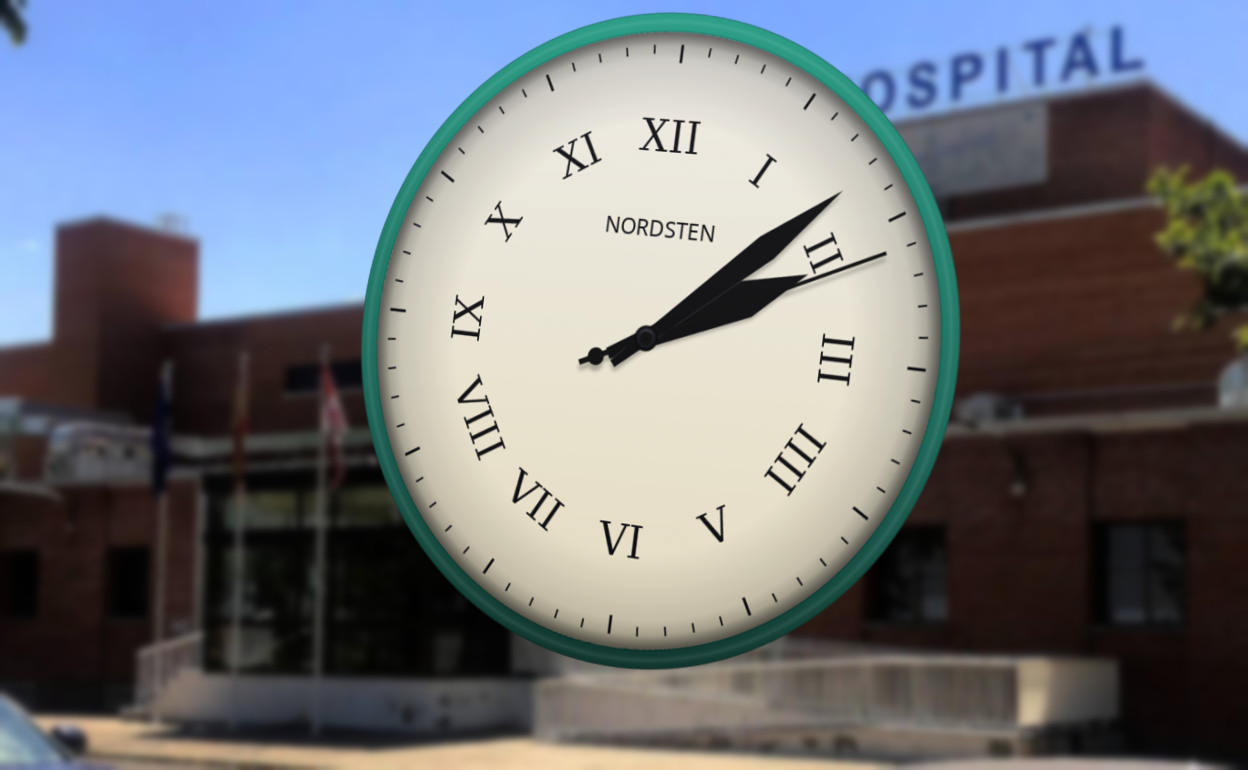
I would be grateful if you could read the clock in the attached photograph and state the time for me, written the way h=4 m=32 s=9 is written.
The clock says h=2 m=8 s=11
